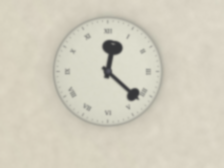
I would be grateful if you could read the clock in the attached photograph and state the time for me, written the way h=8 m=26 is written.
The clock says h=12 m=22
